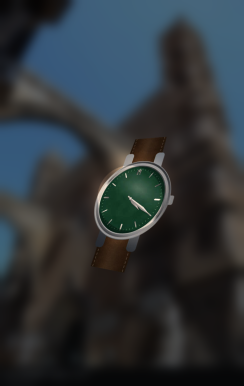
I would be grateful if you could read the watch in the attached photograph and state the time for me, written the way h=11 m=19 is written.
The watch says h=4 m=20
